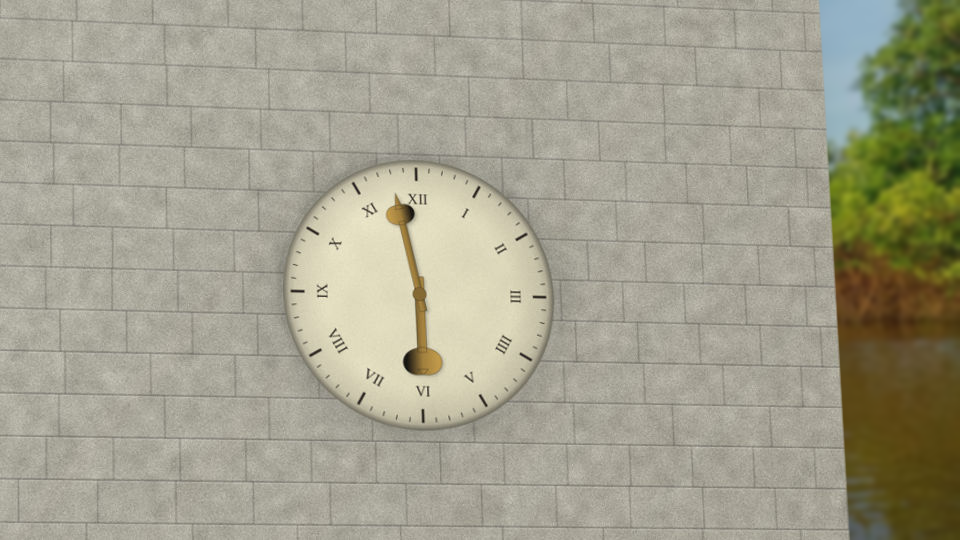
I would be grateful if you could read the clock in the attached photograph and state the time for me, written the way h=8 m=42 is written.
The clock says h=5 m=58
